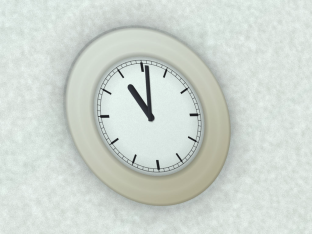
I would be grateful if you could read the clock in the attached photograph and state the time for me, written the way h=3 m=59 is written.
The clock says h=11 m=1
